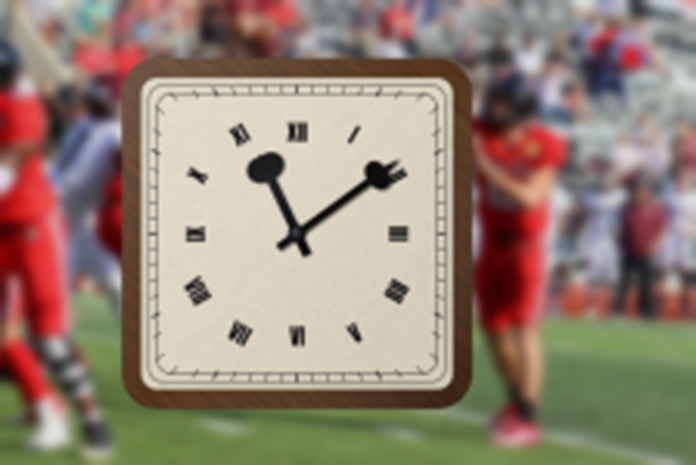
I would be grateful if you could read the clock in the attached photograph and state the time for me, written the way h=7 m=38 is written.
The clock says h=11 m=9
